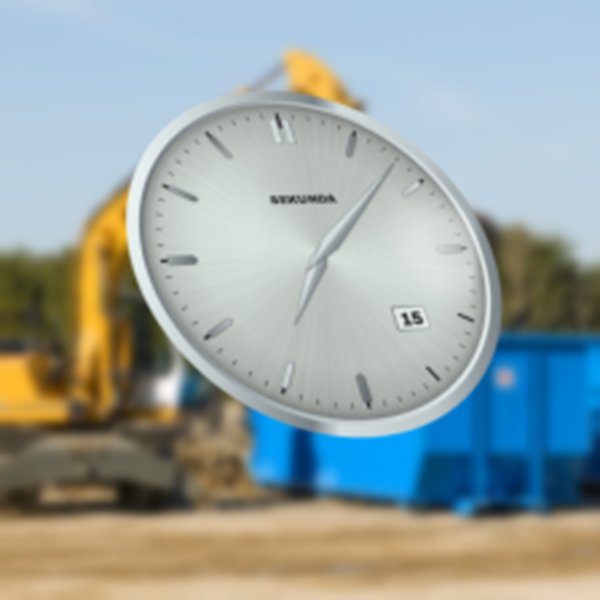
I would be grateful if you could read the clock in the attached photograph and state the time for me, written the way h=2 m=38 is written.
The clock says h=7 m=8
